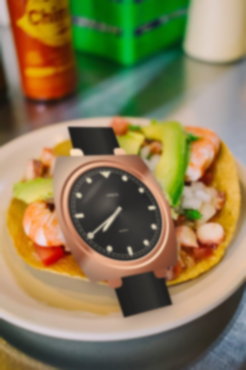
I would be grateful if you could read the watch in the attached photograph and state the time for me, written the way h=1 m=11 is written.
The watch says h=7 m=40
